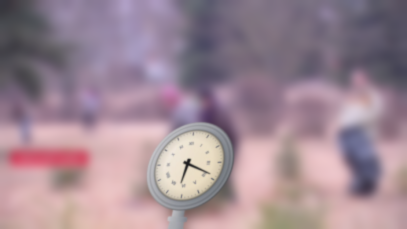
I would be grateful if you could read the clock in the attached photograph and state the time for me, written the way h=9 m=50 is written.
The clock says h=6 m=19
